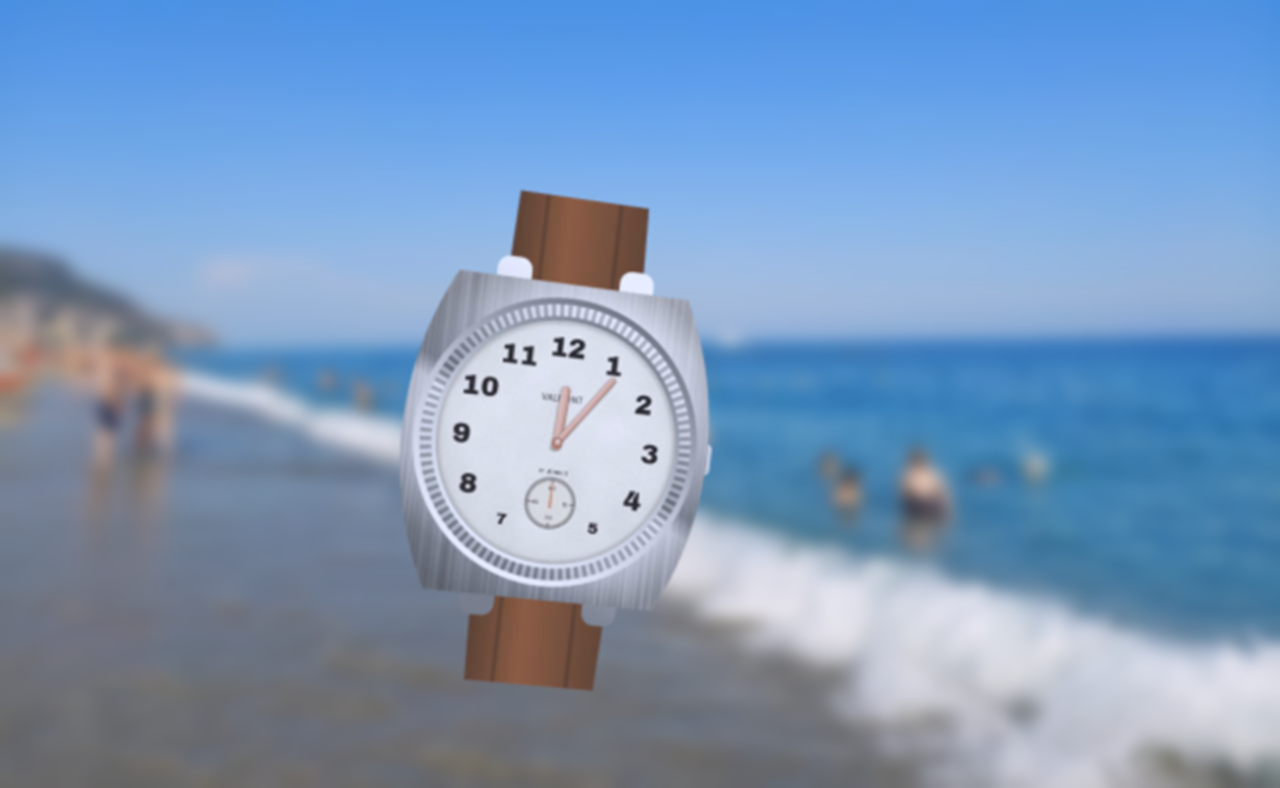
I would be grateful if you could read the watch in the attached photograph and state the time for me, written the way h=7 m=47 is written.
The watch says h=12 m=6
